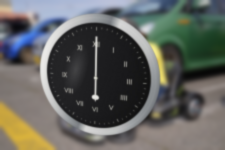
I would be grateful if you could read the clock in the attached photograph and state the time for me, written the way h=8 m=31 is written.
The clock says h=6 m=0
